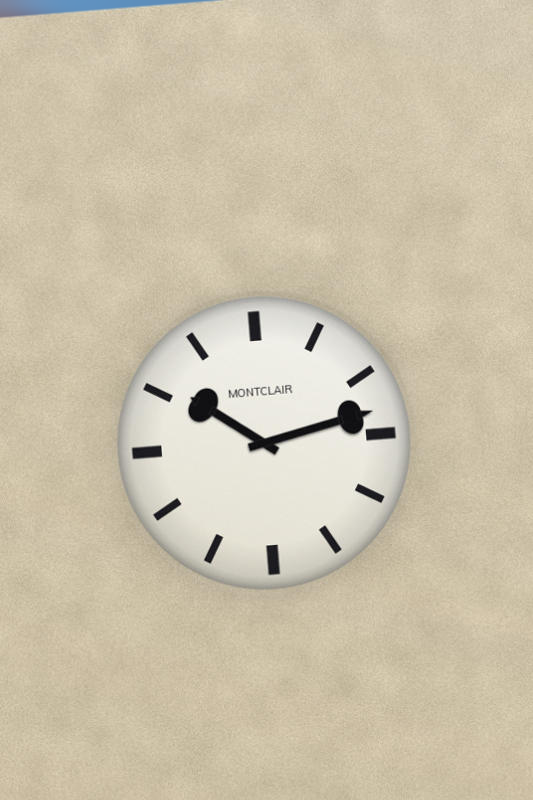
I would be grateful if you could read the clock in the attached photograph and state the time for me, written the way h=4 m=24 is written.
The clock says h=10 m=13
